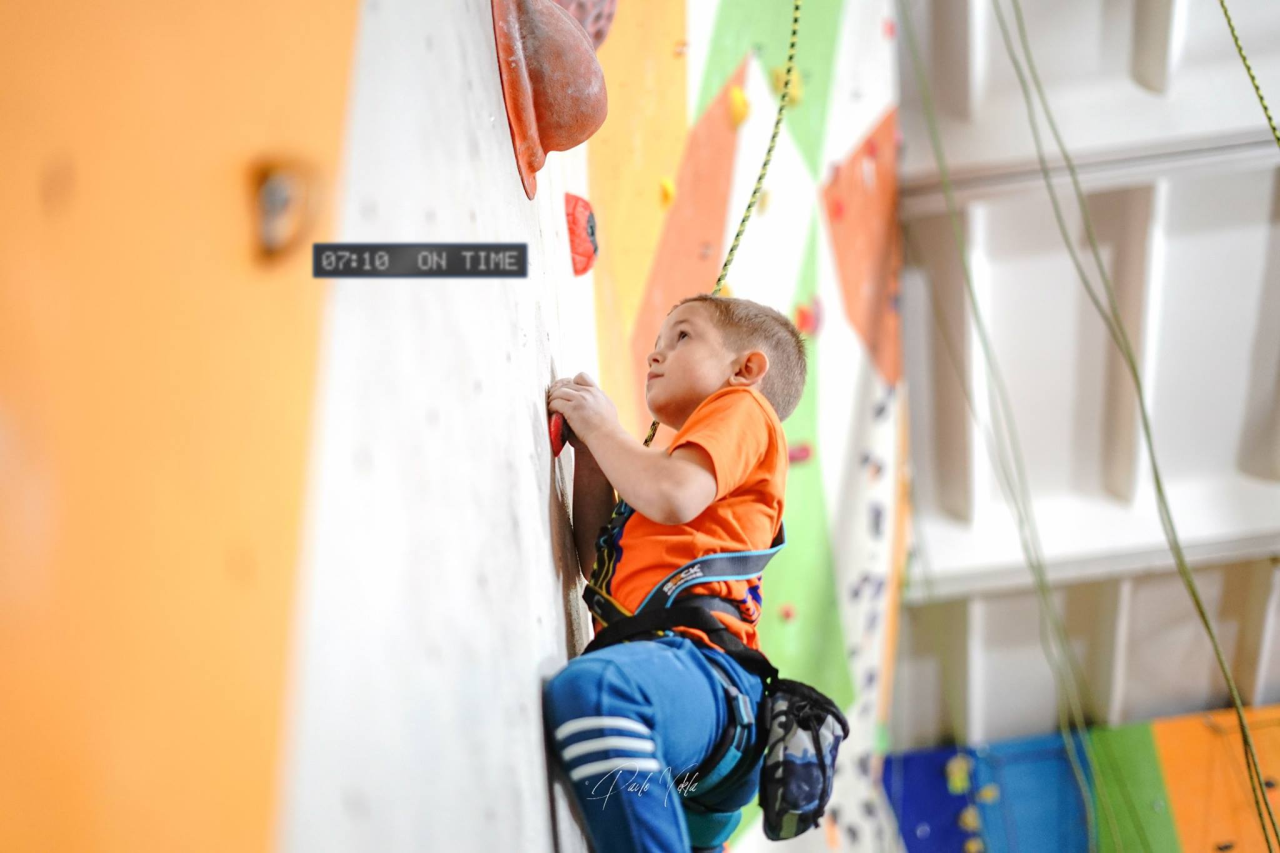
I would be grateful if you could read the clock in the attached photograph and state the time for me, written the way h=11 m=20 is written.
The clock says h=7 m=10
